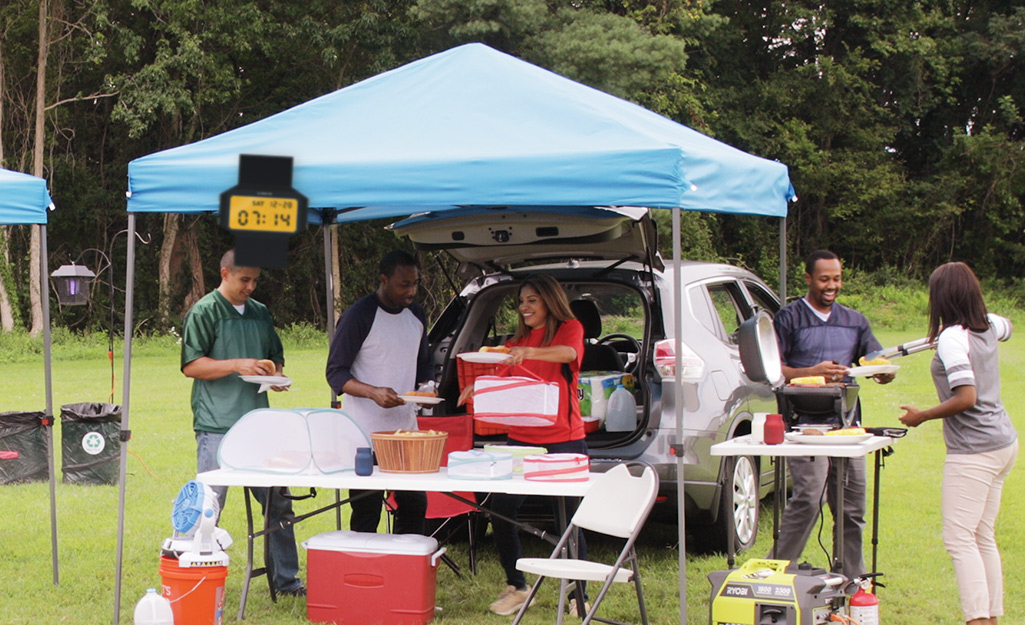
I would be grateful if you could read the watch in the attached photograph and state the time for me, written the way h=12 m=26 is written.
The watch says h=7 m=14
